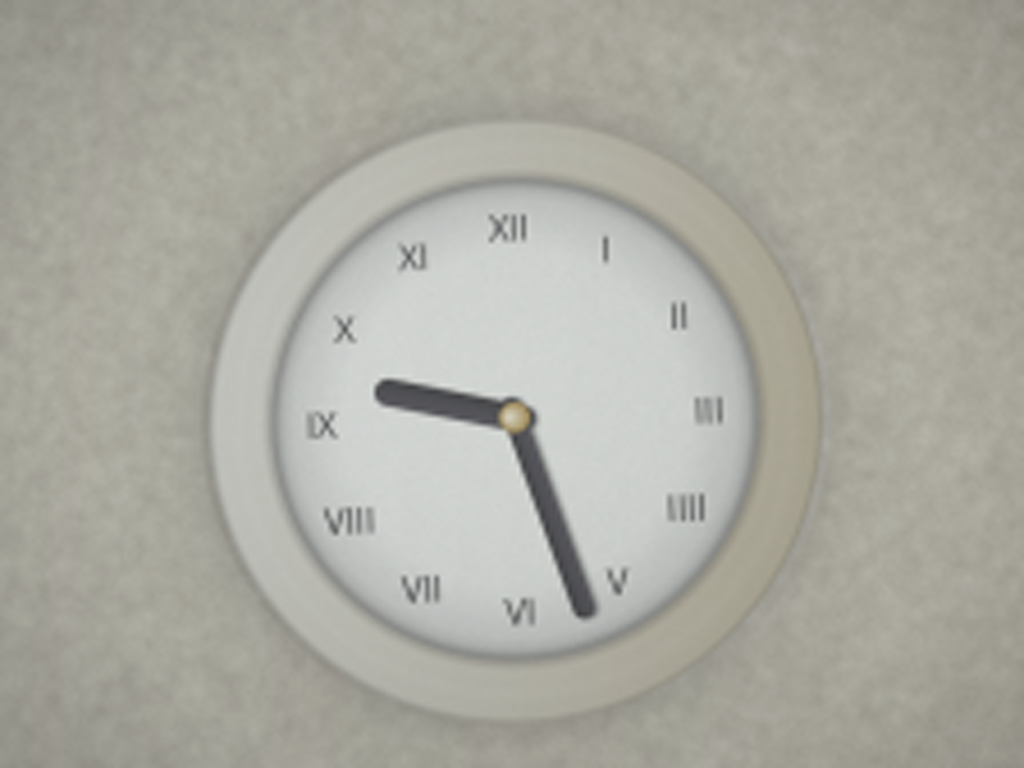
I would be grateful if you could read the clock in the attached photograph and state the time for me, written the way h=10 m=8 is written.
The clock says h=9 m=27
